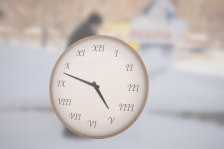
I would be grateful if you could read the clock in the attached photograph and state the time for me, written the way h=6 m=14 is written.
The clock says h=4 m=48
